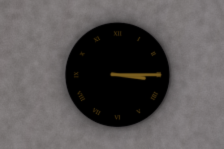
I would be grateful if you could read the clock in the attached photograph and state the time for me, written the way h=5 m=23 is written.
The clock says h=3 m=15
